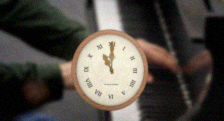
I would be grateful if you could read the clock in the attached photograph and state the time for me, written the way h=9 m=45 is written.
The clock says h=11 m=0
